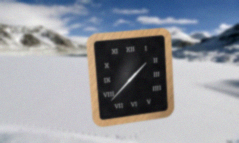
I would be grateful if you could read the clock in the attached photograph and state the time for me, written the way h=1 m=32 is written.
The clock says h=1 m=38
